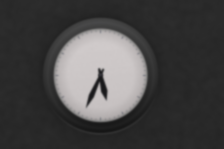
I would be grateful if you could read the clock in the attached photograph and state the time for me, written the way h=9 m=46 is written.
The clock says h=5 m=34
